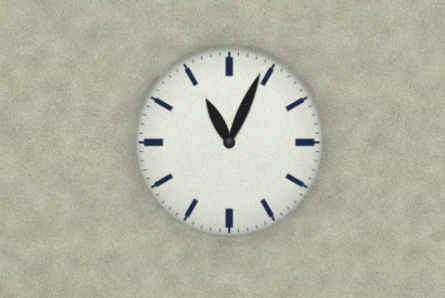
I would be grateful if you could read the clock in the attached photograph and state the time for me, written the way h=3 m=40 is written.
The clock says h=11 m=4
